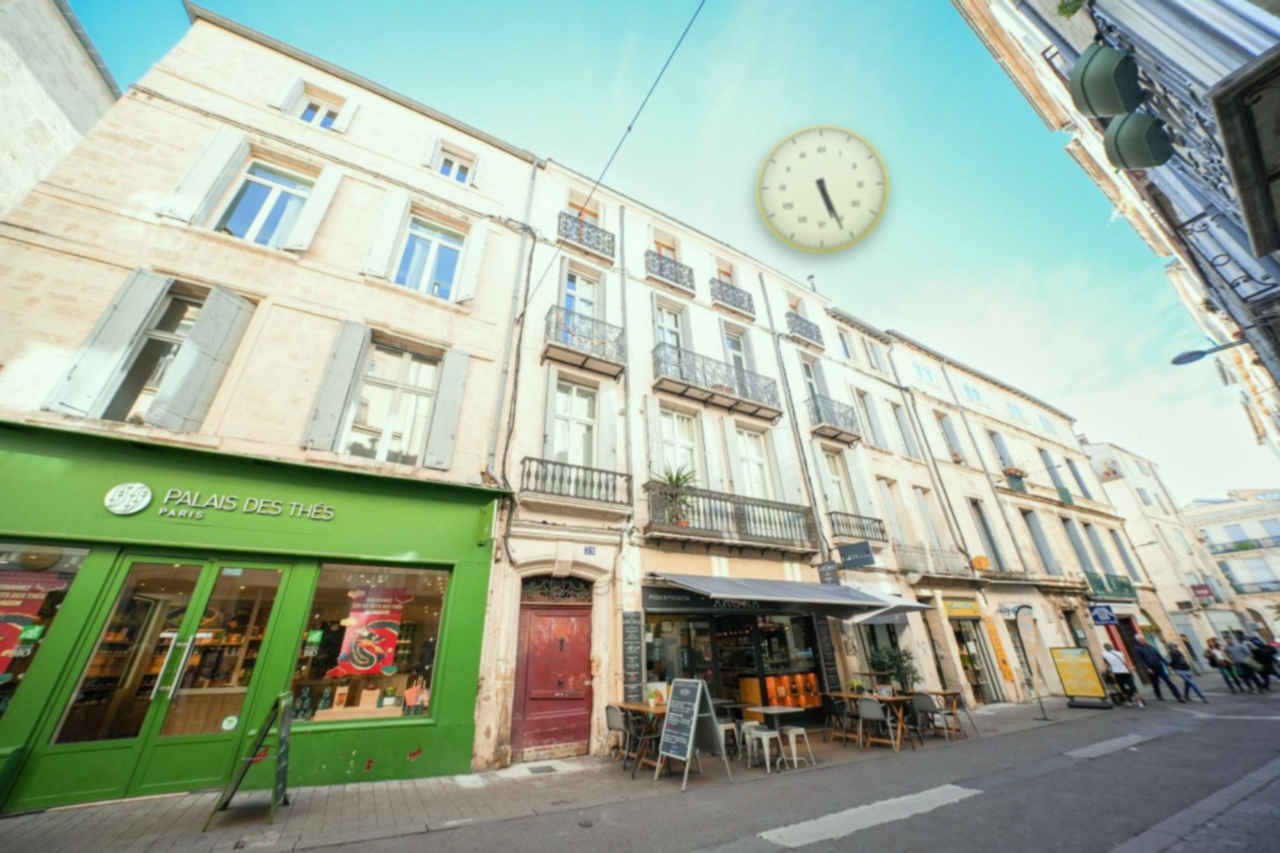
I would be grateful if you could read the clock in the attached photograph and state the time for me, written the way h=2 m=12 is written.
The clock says h=5 m=26
